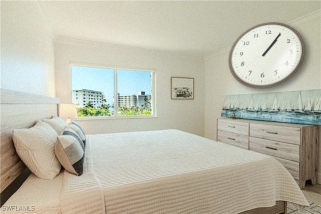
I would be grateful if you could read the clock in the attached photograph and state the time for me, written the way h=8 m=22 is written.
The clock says h=1 m=5
